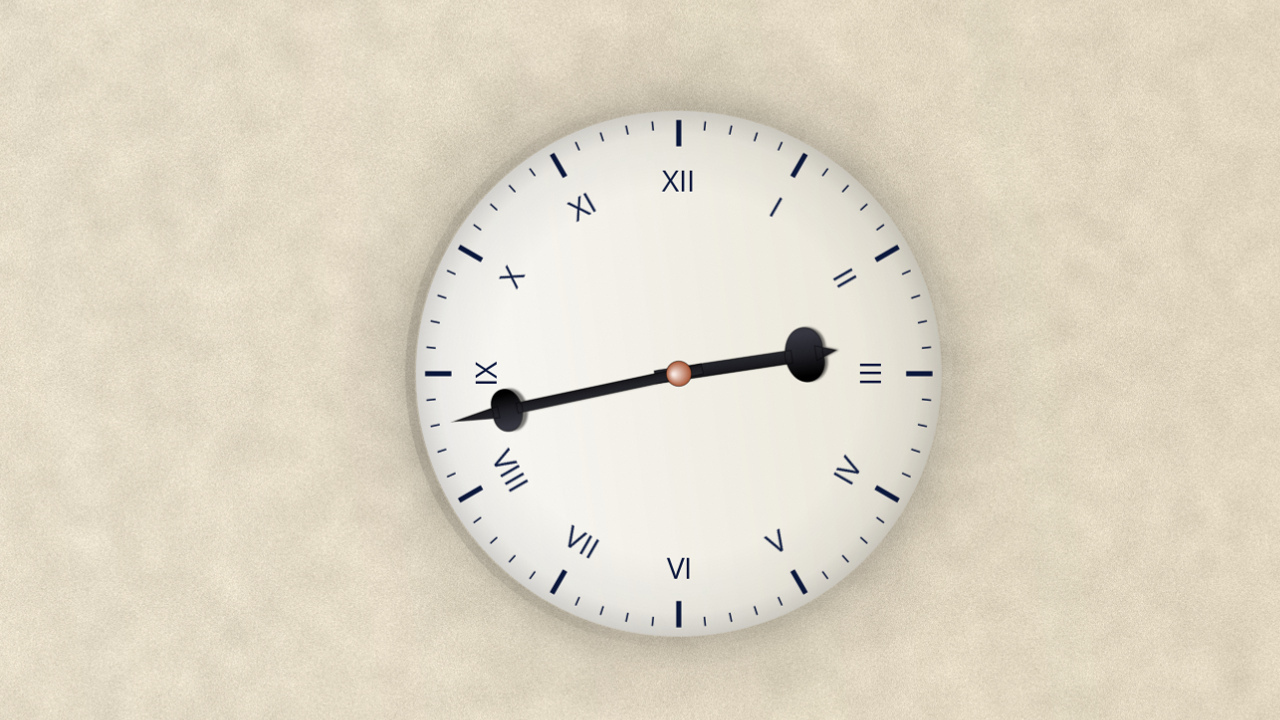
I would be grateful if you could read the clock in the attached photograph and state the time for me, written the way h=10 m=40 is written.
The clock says h=2 m=43
